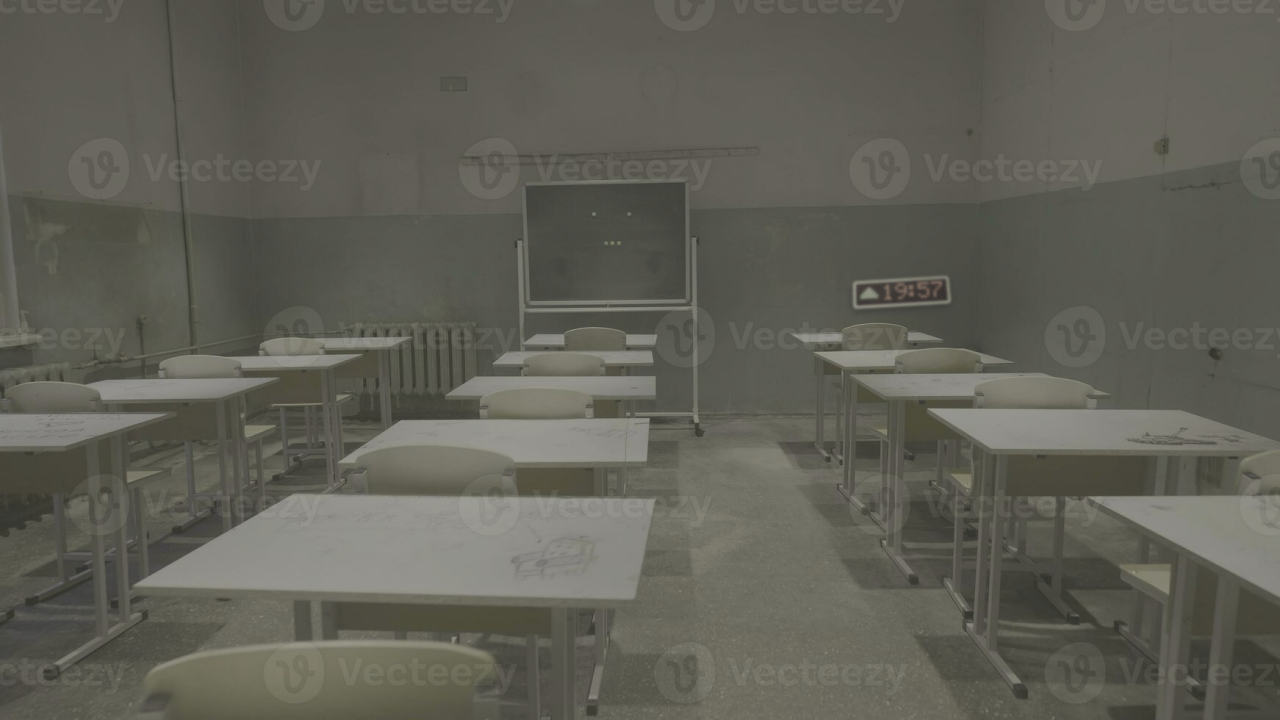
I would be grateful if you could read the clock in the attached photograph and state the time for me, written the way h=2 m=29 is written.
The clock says h=19 m=57
